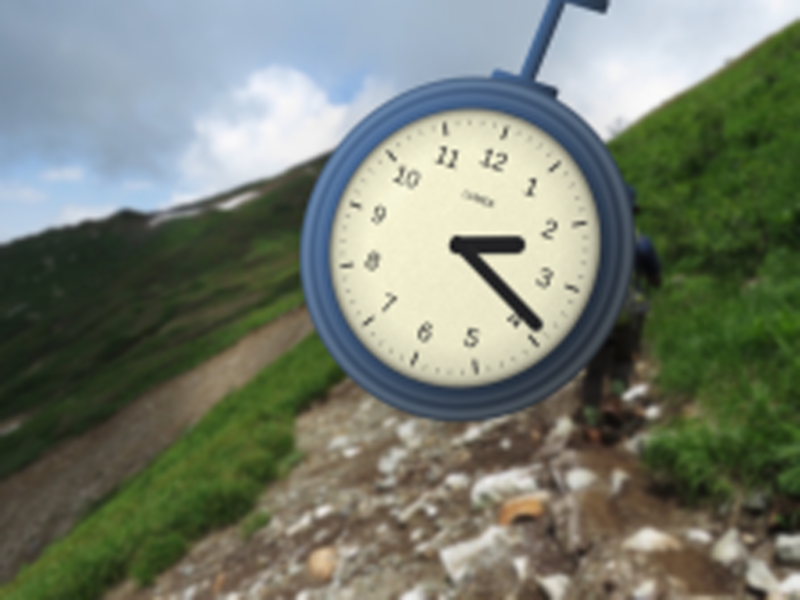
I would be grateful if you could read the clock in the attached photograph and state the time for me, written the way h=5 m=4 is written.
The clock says h=2 m=19
